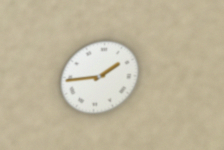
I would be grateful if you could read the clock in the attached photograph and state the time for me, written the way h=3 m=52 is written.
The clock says h=1 m=44
